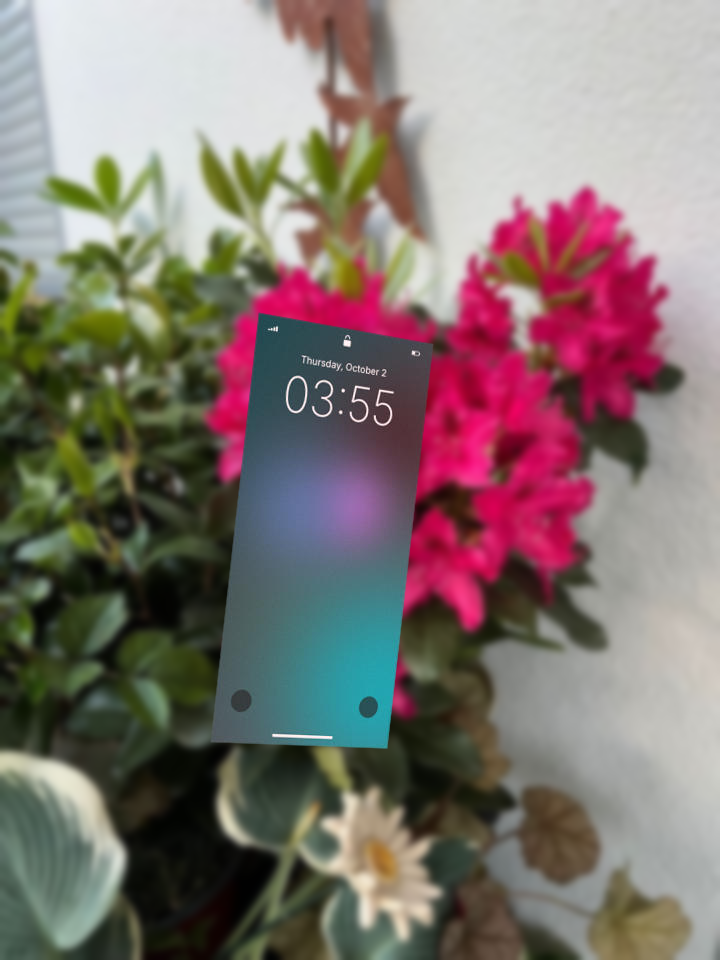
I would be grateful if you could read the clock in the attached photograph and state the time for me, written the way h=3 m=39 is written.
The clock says h=3 m=55
